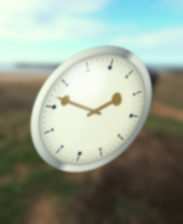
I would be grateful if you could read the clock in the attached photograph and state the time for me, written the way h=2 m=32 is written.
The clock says h=1 m=47
